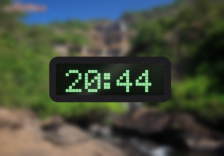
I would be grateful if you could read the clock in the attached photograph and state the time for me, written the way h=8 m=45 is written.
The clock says h=20 m=44
